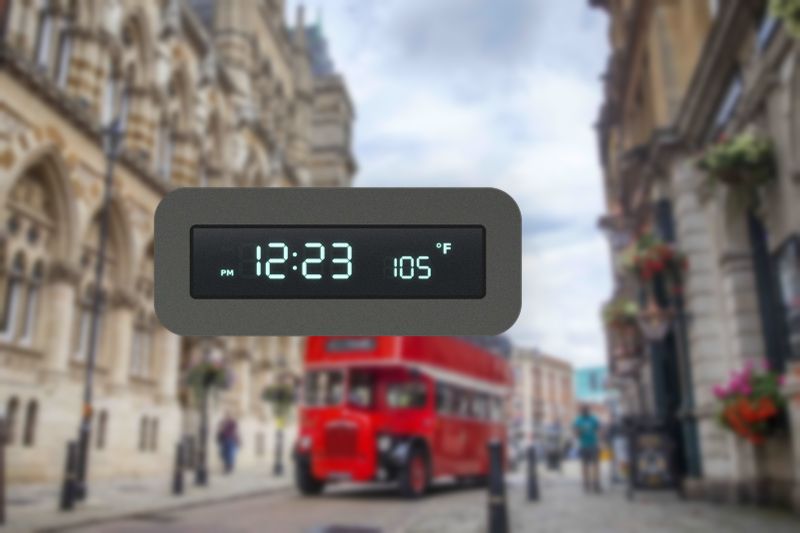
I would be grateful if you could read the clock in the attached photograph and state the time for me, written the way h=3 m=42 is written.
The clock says h=12 m=23
